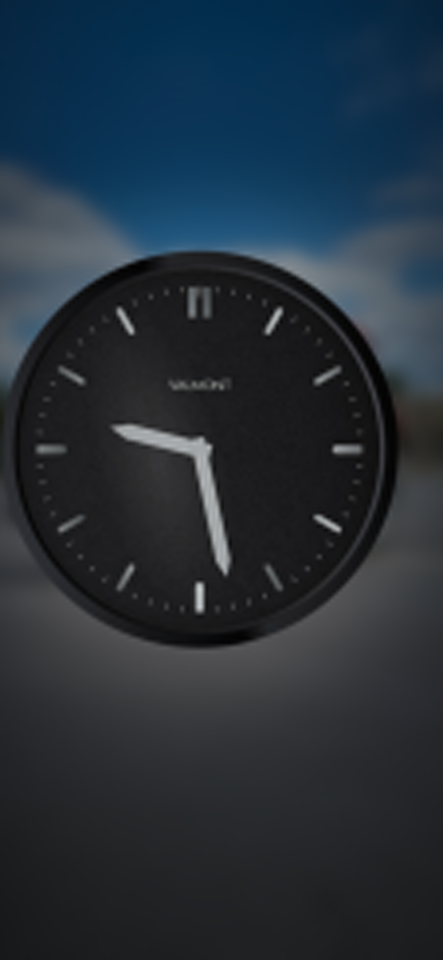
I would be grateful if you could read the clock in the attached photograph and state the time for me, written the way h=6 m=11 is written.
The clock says h=9 m=28
